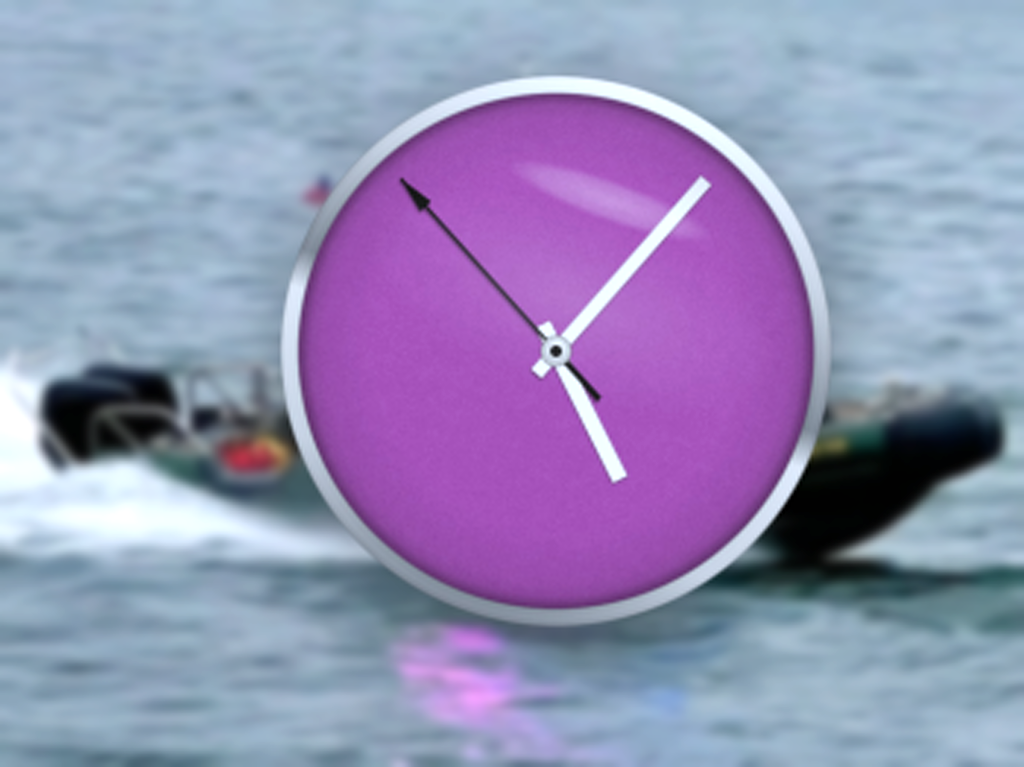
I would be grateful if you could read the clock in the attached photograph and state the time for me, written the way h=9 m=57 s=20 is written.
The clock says h=5 m=6 s=53
